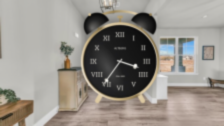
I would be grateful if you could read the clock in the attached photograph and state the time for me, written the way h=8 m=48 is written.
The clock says h=3 m=36
